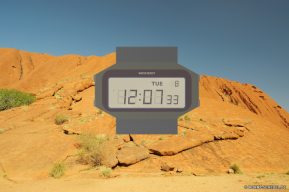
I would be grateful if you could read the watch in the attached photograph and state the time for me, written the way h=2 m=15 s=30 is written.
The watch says h=12 m=7 s=33
